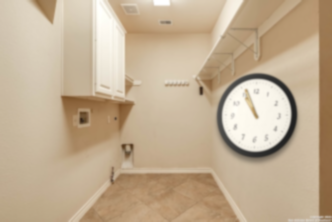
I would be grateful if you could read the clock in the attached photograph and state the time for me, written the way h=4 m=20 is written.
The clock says h=10 m=56
